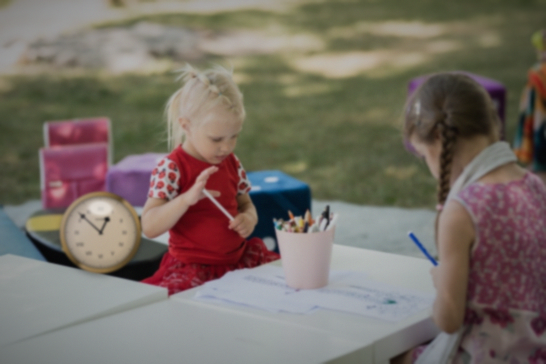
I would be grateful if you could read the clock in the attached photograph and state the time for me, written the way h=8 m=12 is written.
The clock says h=12 m=52
